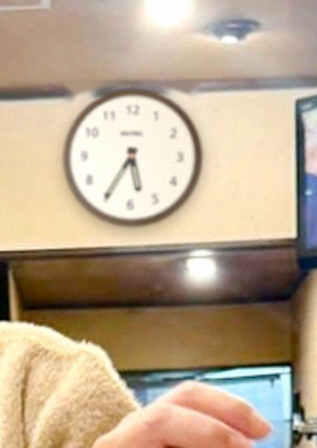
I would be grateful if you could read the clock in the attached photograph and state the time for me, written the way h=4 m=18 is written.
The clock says h=5 m=35
